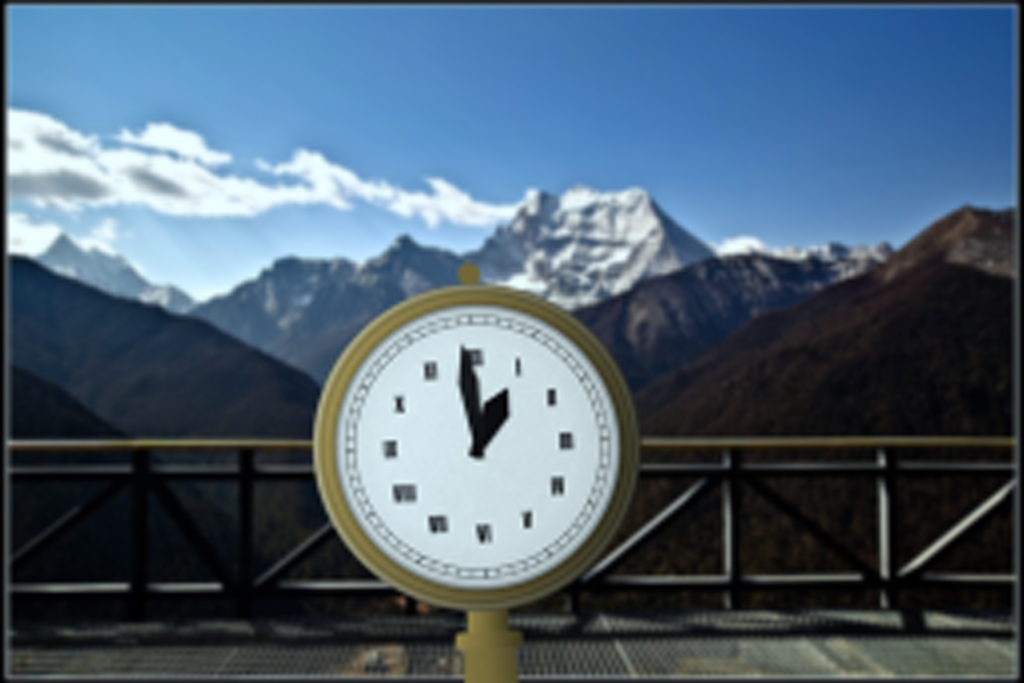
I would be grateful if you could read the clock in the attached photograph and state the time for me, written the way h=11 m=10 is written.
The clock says h=12 m=59
